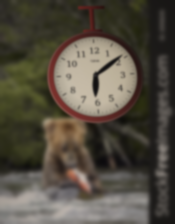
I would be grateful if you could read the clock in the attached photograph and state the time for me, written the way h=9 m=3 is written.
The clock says h=6 m=9
